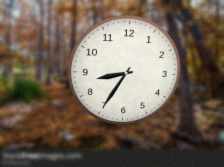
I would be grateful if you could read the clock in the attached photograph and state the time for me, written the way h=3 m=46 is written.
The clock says h=8 m=35
